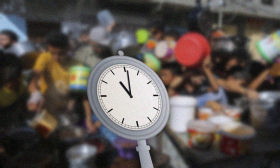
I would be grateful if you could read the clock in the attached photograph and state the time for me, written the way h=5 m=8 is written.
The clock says h=11 m=1
